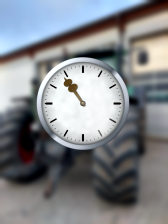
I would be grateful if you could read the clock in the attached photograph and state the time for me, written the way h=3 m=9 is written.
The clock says h=10 m=54
